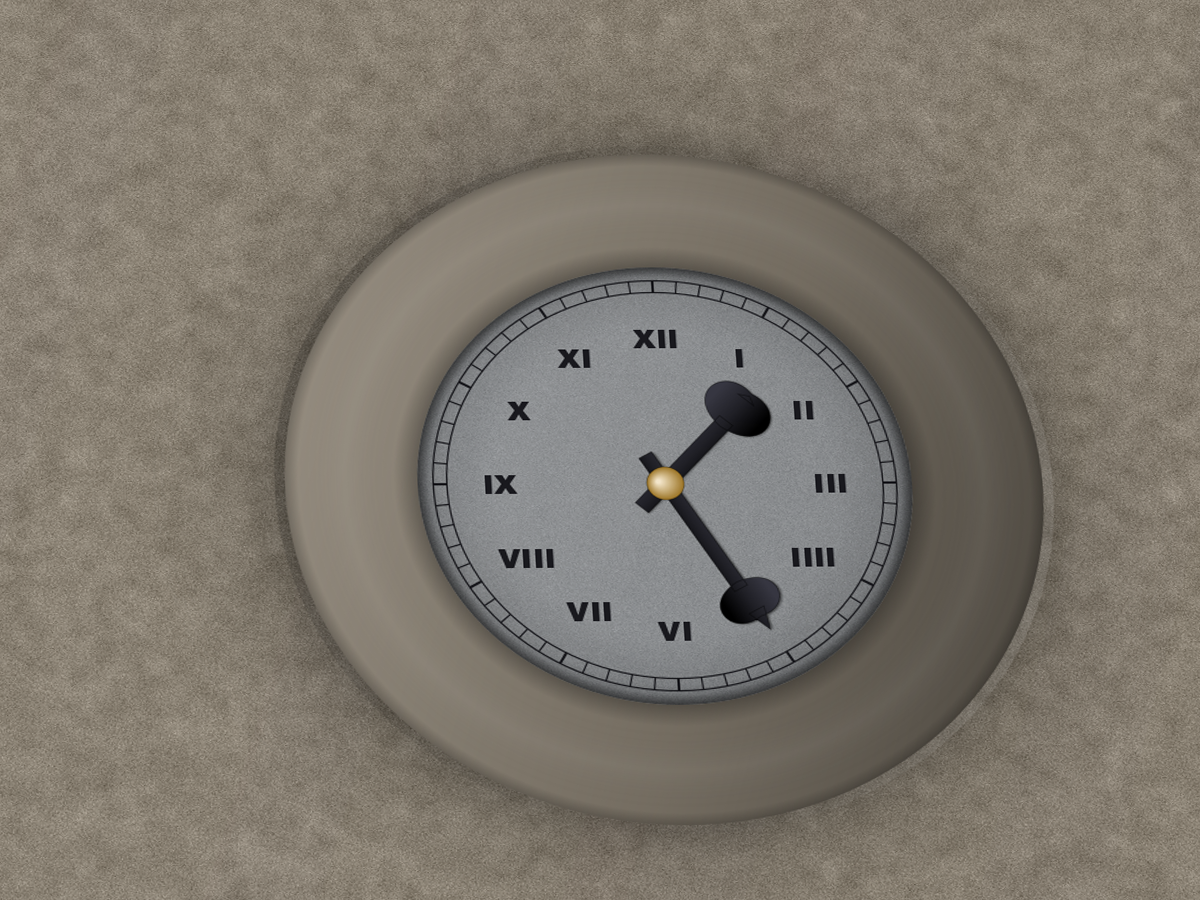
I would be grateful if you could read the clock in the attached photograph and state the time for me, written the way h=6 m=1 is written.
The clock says h=1 m=25
